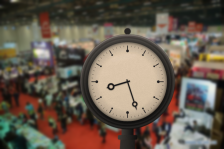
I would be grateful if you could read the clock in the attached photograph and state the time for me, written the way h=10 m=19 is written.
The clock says h=8 m=27
